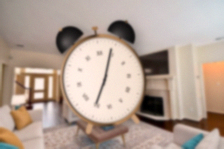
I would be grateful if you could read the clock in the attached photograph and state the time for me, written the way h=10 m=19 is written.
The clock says h=7 m=4
